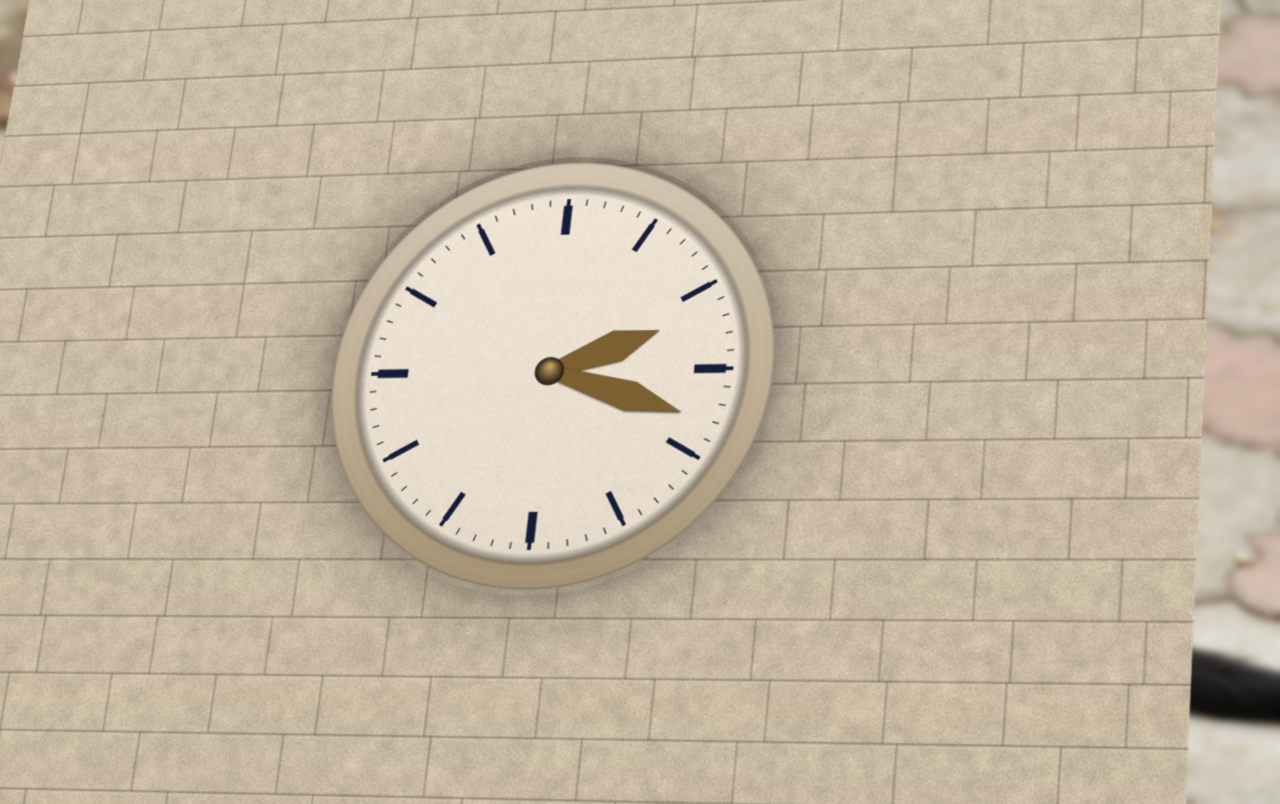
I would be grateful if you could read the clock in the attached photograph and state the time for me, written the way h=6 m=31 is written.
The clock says h=2 m=18
